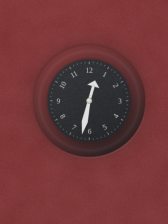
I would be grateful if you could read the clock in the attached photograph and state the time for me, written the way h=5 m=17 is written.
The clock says h=12 m=32
